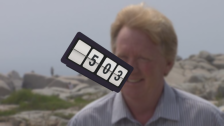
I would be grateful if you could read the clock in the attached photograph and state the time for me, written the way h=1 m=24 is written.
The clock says h=5 m=3
